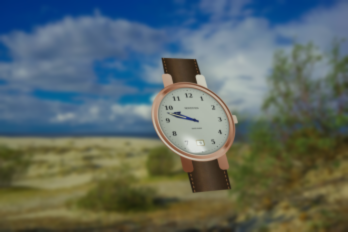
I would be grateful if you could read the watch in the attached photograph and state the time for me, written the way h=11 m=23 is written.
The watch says h=9 m=48
